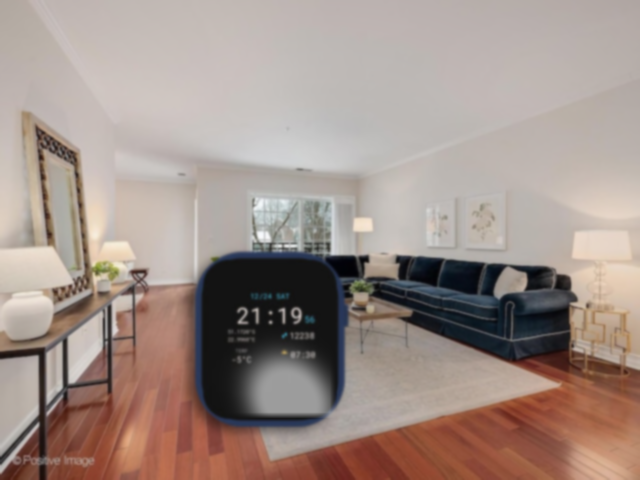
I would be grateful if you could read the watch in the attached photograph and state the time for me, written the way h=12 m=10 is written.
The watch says h=21 m=19
